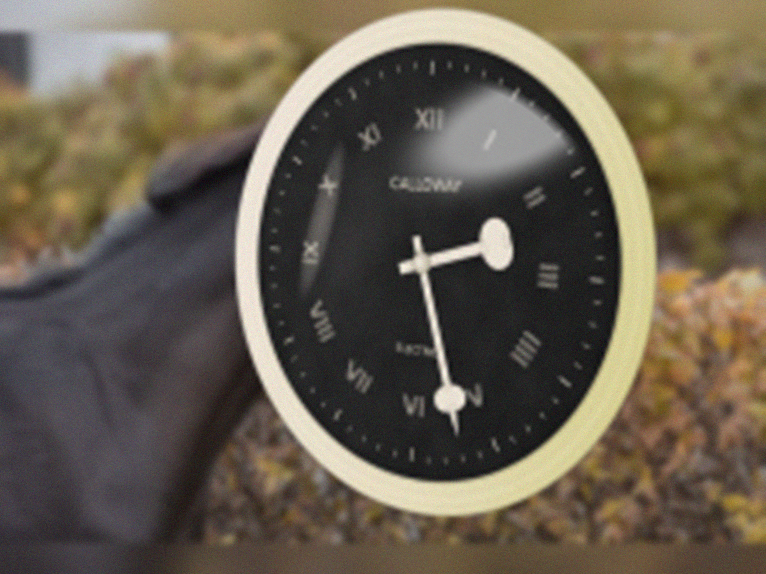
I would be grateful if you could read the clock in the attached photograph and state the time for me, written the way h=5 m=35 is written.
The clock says h=2 m=27
